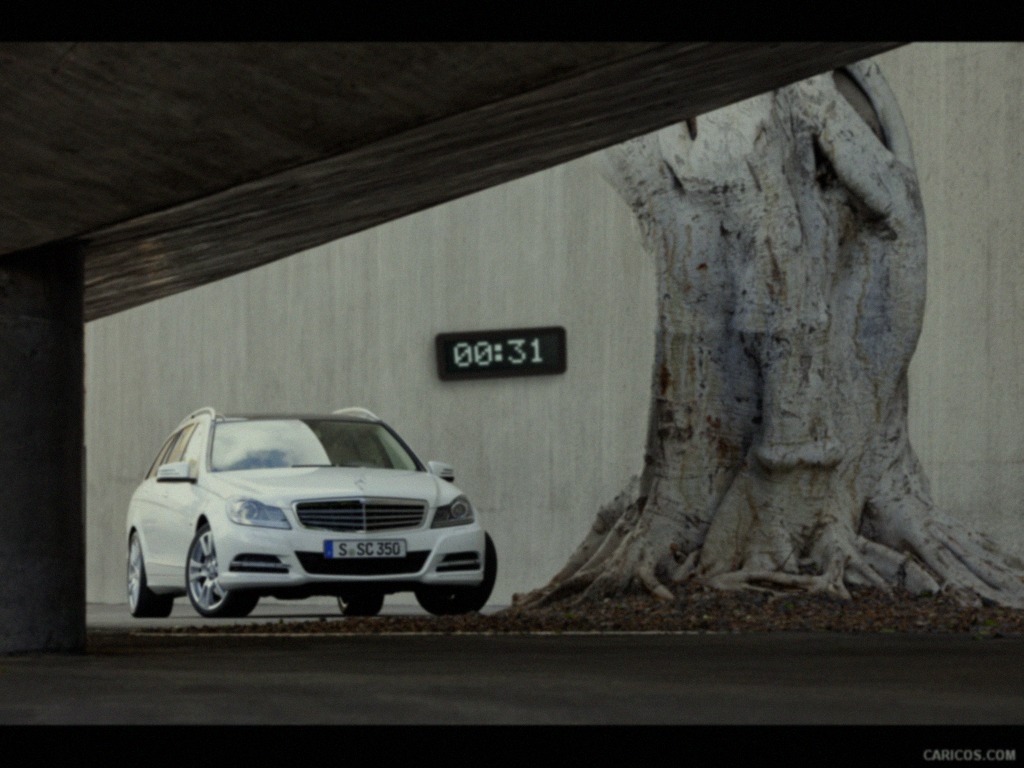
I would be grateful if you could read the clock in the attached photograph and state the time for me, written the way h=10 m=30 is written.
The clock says h=0 m=31
